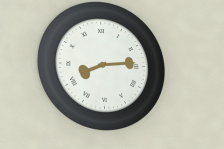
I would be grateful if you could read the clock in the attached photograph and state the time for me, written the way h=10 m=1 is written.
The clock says h=8 m=14
